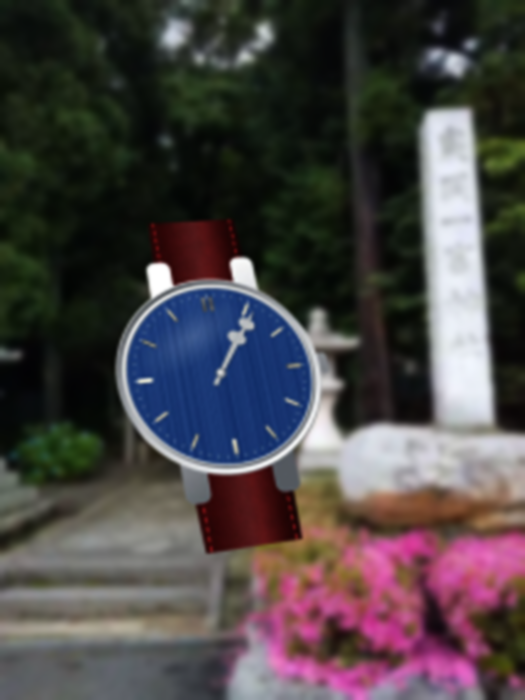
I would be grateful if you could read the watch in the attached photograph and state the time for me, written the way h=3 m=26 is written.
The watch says h=1 m=6
